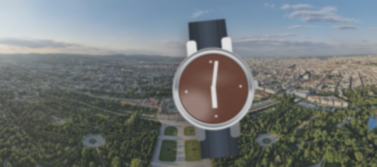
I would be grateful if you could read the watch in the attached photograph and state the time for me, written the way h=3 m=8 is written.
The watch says h=6 m=2
